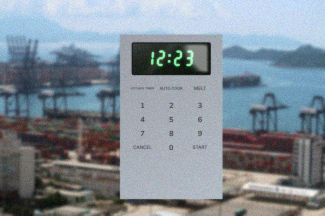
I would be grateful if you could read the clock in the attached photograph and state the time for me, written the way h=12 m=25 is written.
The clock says h=12 m=23
